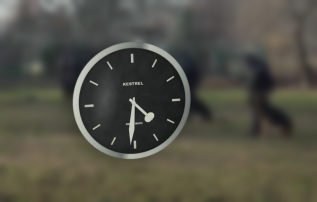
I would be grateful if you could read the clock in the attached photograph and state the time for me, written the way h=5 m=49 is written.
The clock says h=4 m=31
